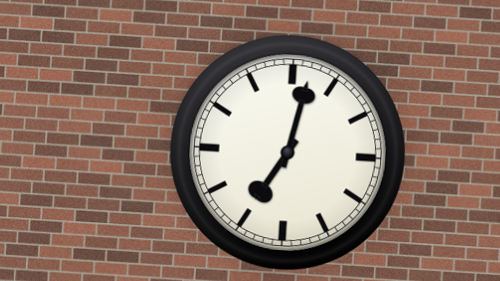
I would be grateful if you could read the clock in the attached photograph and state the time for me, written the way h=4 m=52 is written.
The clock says h=7 m=2
